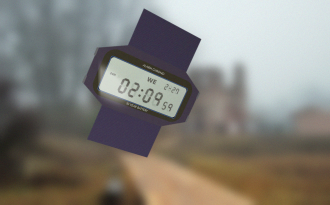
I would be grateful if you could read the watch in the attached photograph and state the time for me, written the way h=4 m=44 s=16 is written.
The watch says h=2 m=9 s=59
